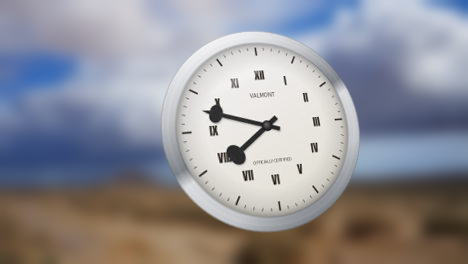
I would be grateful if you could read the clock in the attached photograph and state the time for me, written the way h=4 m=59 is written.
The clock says h=7 m=48
